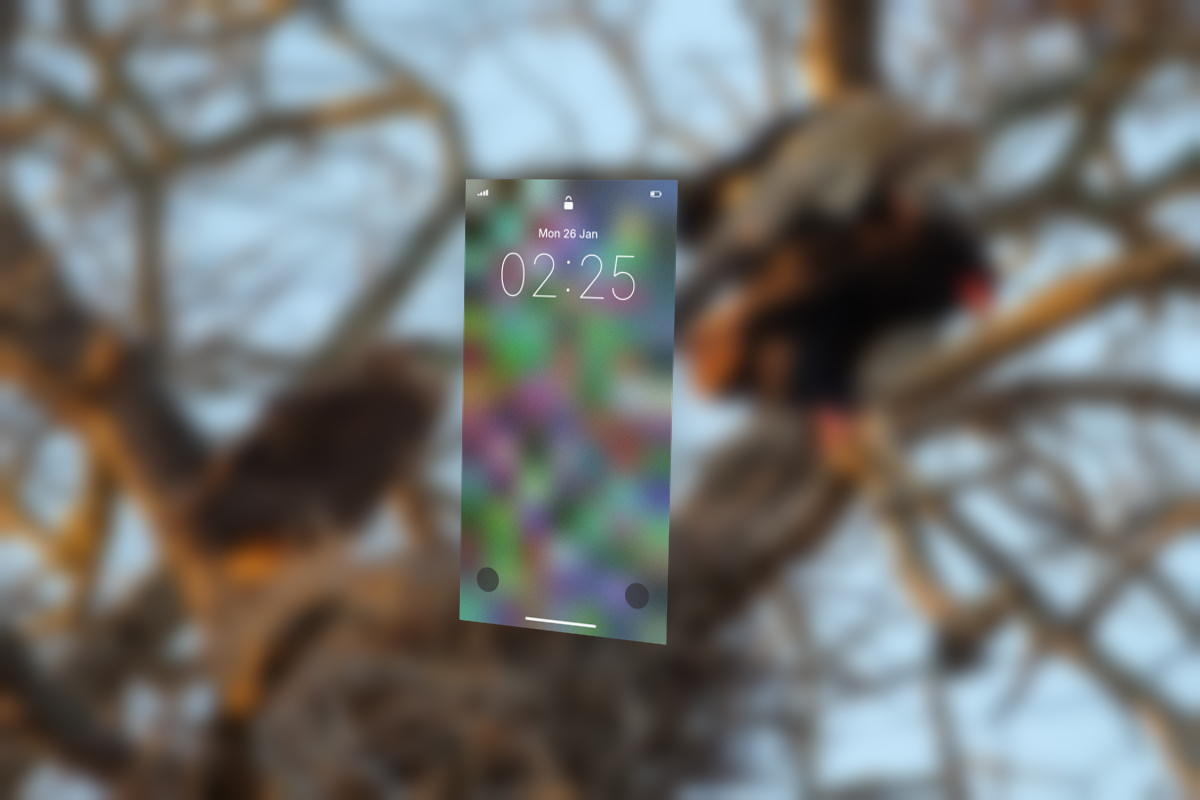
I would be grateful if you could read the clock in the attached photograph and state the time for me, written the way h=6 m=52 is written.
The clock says h=2 m=25
